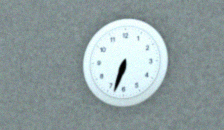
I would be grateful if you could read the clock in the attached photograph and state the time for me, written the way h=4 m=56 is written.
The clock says h=6 m=33
